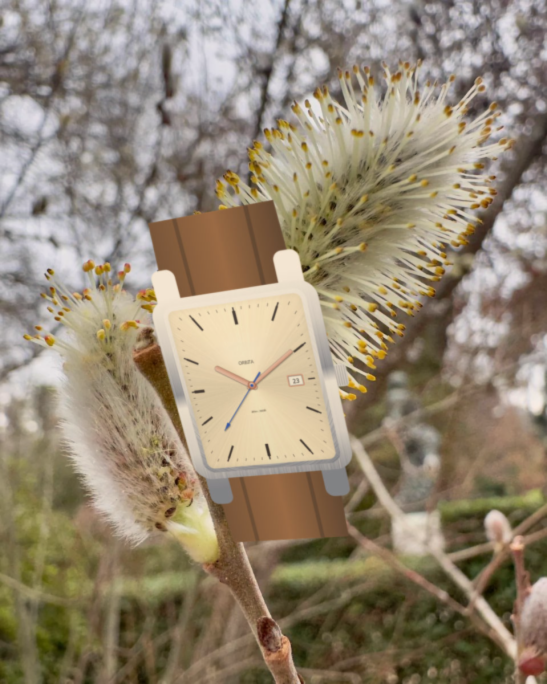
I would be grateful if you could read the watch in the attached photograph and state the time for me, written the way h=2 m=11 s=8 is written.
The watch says h=10 m=9 s=37
